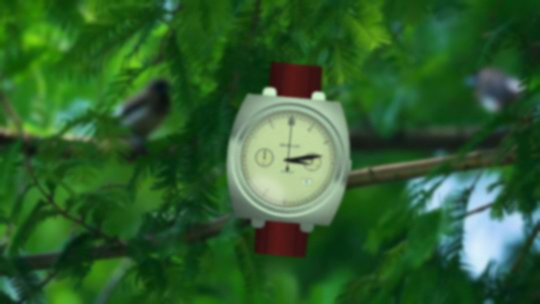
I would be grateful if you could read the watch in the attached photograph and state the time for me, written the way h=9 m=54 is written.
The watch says h=3 m=13
